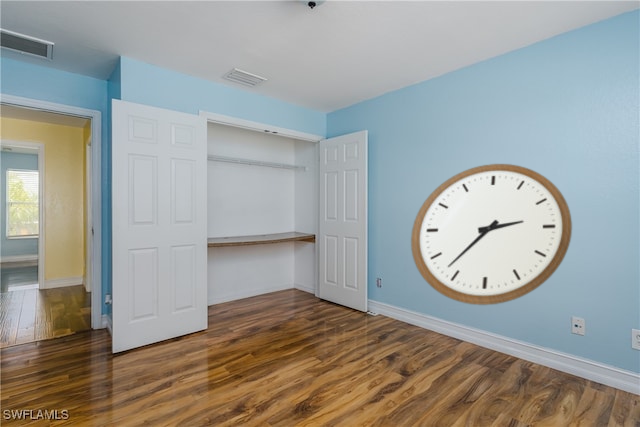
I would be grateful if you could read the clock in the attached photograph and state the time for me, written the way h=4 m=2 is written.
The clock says h=2 m=37
